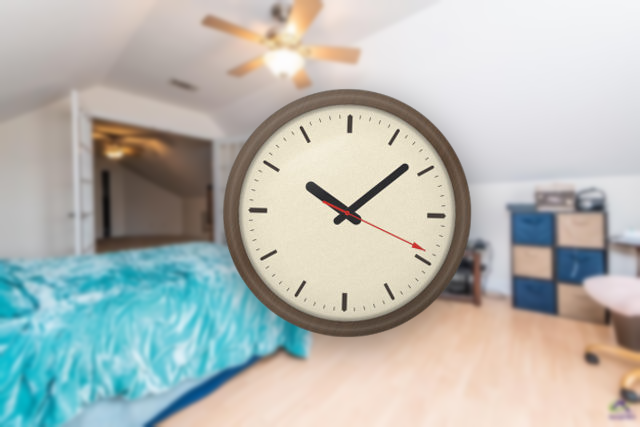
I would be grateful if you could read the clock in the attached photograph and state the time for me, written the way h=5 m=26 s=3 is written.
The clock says h=10 m=8 s=19
